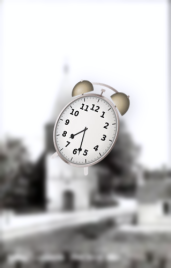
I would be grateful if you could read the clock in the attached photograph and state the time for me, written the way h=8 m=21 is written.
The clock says h=7 m=28
